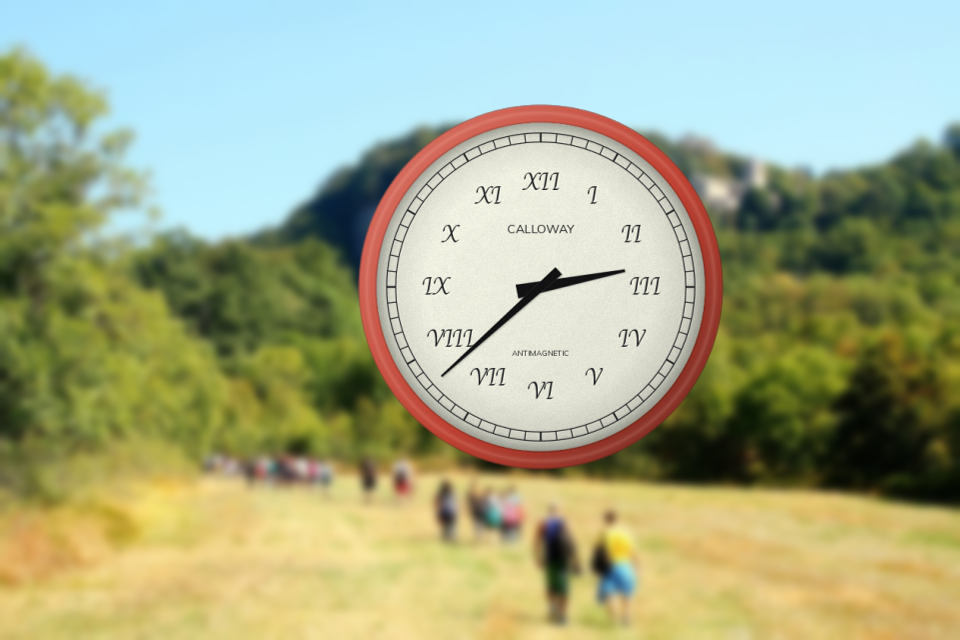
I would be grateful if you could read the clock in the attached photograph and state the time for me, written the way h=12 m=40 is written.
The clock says h=2 m=38
